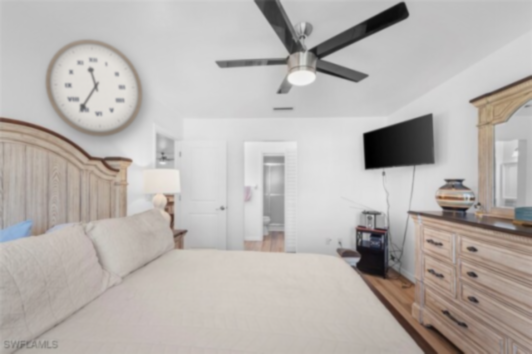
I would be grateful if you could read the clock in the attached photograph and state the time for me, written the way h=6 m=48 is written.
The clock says h=11 m=36
